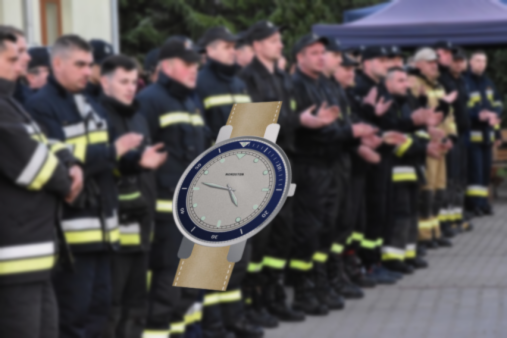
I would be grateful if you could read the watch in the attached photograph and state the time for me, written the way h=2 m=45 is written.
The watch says h=4 m=47
